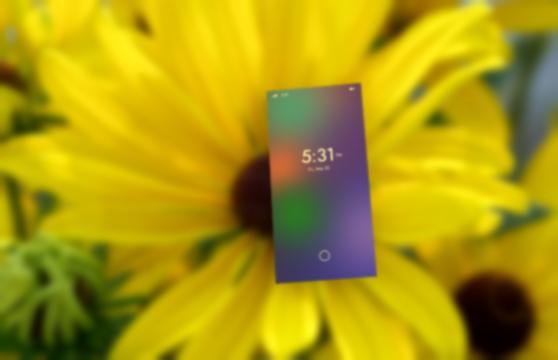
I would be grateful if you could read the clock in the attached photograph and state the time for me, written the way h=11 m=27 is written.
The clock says h=5 m=31
